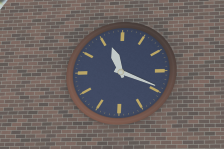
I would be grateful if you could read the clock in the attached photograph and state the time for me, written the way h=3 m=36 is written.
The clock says h=11 m=19
